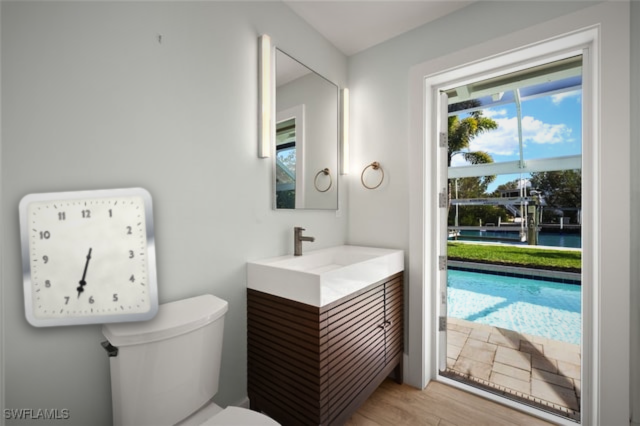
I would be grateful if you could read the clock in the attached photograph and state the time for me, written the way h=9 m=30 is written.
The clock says h=6 m=33
